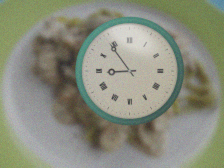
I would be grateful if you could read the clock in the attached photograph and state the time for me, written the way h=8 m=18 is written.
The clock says h=8 m=54
